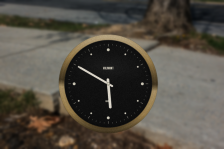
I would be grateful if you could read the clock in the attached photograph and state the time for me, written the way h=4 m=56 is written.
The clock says h=5 m=50
